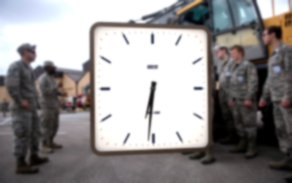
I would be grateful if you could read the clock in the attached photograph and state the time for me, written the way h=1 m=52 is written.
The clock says h=6 m=31
